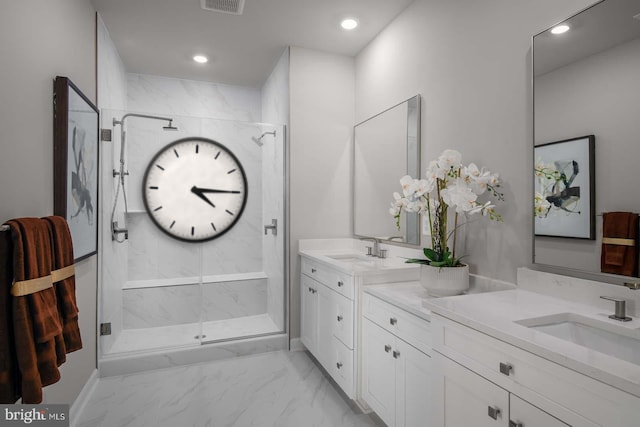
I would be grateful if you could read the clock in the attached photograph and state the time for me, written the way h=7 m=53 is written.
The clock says h=4 m=15
